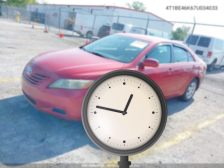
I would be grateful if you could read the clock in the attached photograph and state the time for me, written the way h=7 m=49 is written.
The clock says h=12 m=47
